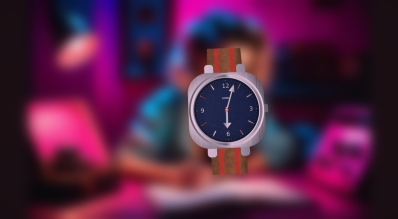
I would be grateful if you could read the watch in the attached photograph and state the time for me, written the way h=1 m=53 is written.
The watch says h=6 m=3
